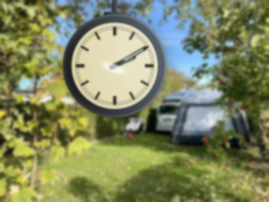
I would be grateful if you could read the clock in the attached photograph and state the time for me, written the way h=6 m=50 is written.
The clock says h=2 m=10
